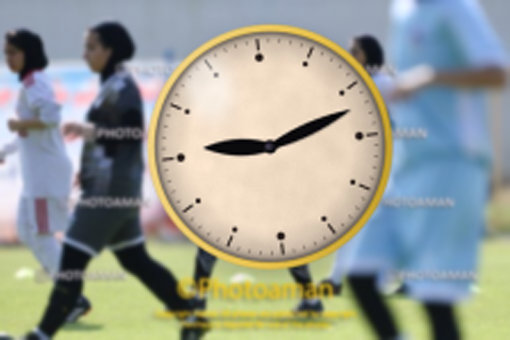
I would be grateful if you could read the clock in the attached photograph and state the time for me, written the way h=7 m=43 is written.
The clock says h=9 m=12
